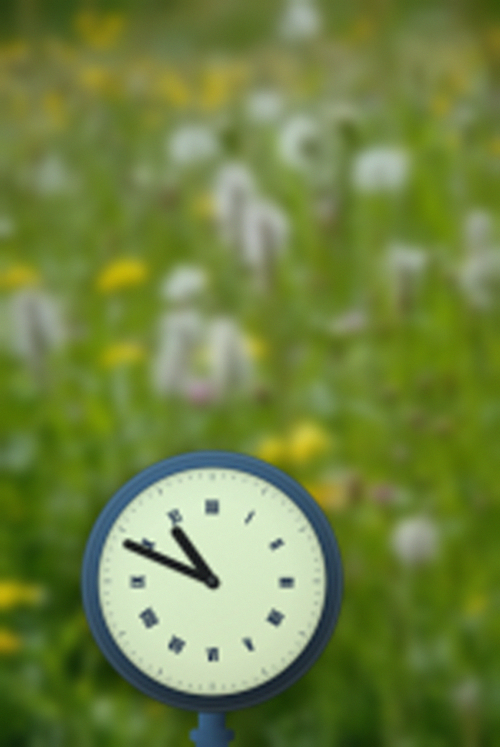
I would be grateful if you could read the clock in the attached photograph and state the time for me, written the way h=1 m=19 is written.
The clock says h=10 m=49
